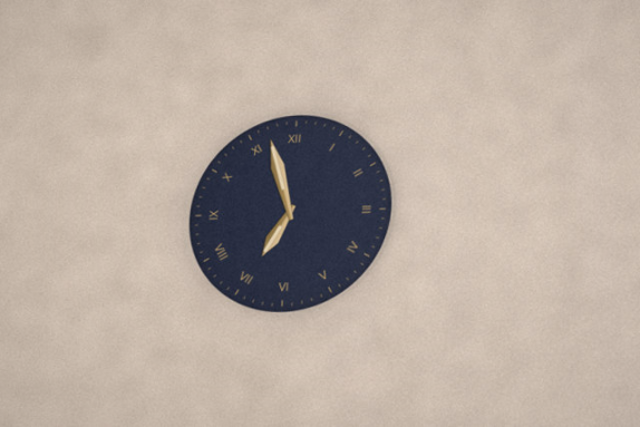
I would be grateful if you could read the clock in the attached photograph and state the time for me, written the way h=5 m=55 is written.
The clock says h=6 m=57
